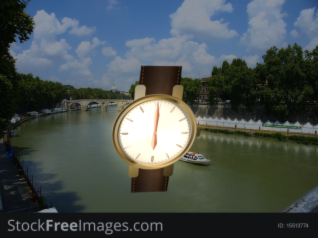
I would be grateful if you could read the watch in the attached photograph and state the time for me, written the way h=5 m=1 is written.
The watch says h=6 m=0
